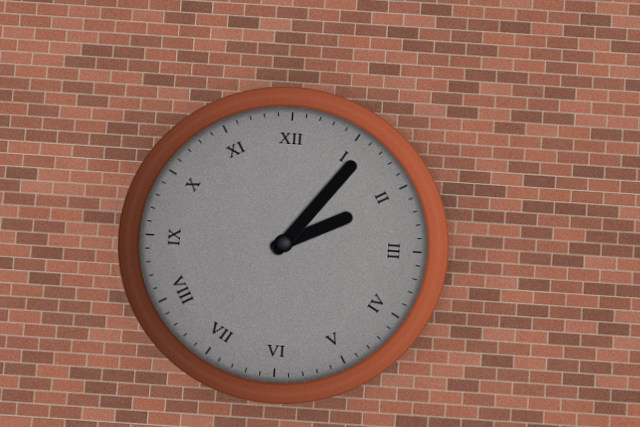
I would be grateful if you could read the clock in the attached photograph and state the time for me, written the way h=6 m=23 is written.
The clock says h=2 m=6
